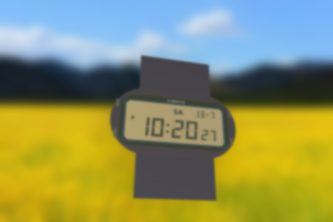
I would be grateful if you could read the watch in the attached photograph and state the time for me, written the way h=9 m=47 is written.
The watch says h=10 m=20
